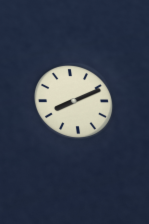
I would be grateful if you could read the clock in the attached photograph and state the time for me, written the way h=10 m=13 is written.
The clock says h=8 m=11
